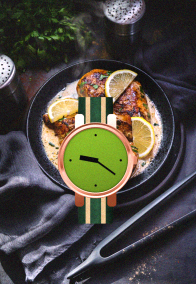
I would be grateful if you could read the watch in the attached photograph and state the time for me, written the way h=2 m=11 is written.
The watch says h=9 m=21
